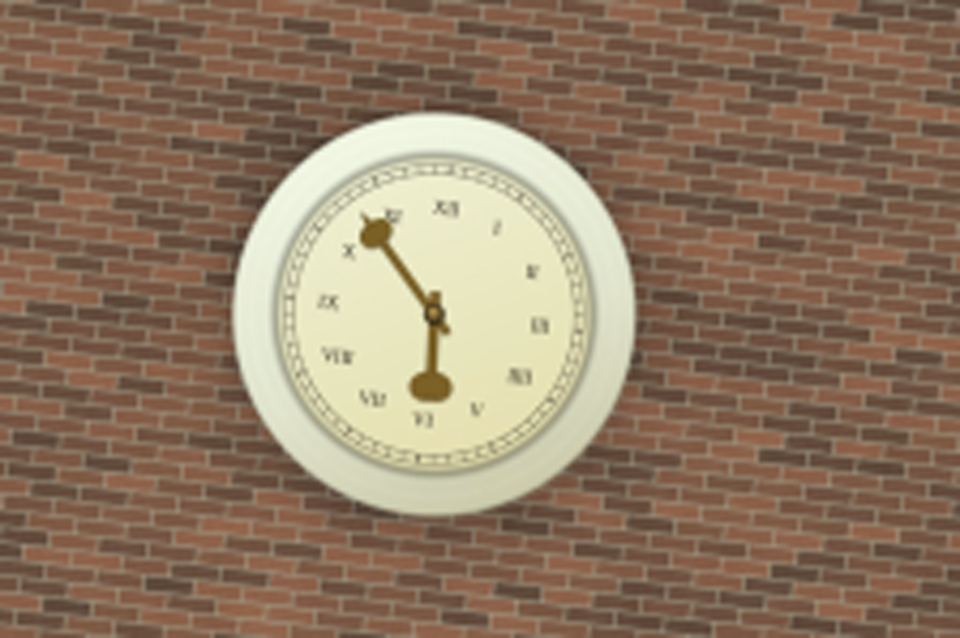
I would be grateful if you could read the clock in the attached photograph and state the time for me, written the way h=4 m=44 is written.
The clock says h=5 m=53
